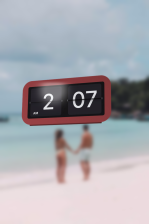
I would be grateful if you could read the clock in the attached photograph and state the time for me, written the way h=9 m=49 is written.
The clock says h=2 m=7
